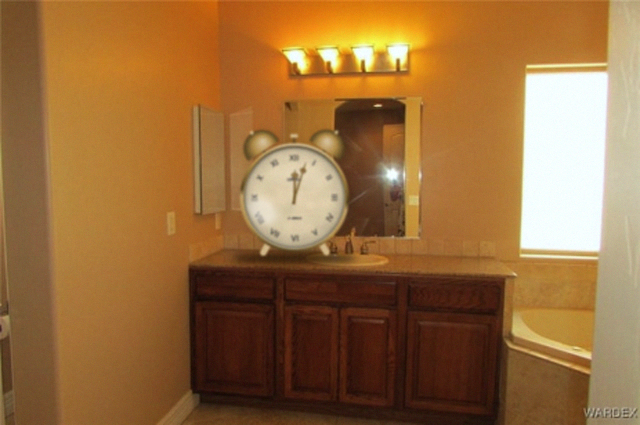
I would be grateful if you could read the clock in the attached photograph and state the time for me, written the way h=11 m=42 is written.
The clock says h=12 m=3
